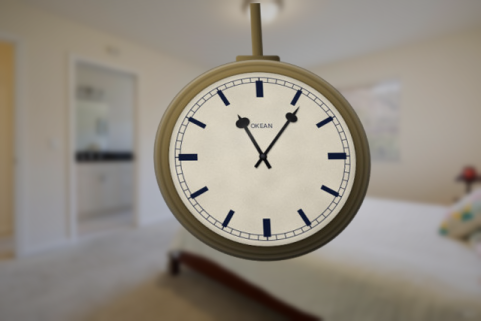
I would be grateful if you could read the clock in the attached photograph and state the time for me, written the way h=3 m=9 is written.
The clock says h=11 m=6
